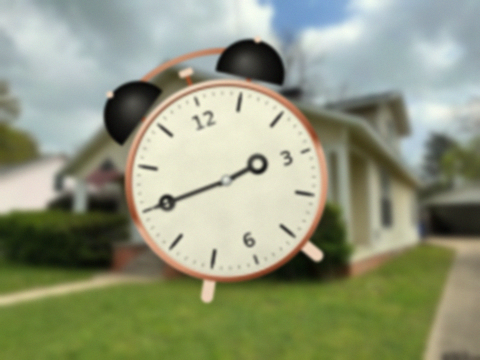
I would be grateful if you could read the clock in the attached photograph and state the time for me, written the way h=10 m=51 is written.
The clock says h=2 m=45
